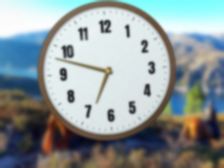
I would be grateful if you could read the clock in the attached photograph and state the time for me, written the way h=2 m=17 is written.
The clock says h=6 m=48
